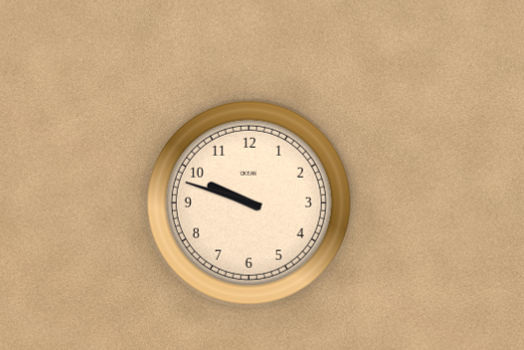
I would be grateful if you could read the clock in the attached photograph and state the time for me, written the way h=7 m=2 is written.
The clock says h=9 m=48
